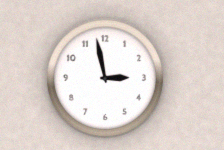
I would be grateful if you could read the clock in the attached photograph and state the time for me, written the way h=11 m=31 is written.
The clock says h=2 m=58
